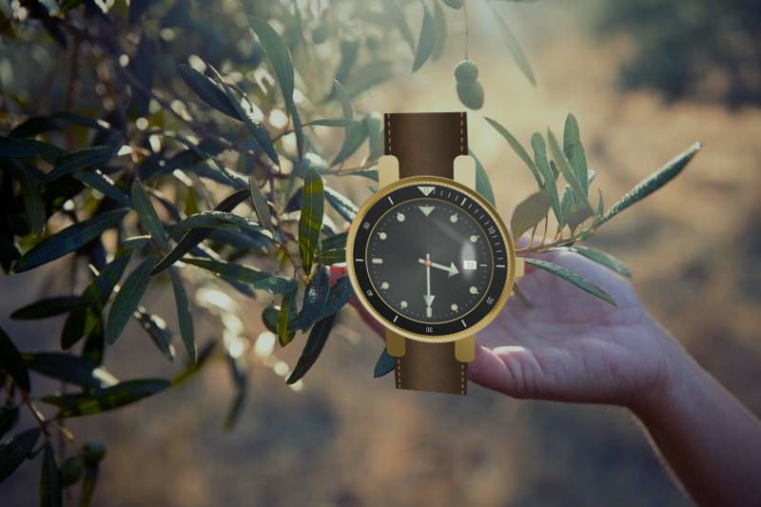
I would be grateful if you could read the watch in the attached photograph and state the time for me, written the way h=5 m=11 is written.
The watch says h=3 m=30
